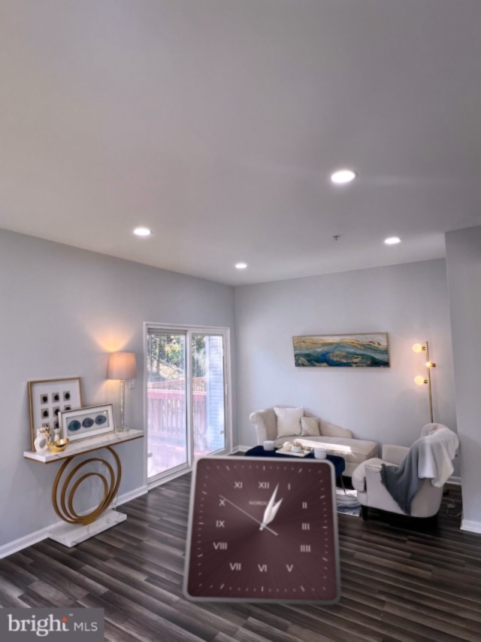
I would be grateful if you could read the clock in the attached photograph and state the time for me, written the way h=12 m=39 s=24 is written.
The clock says h=1 m=2 s=51
